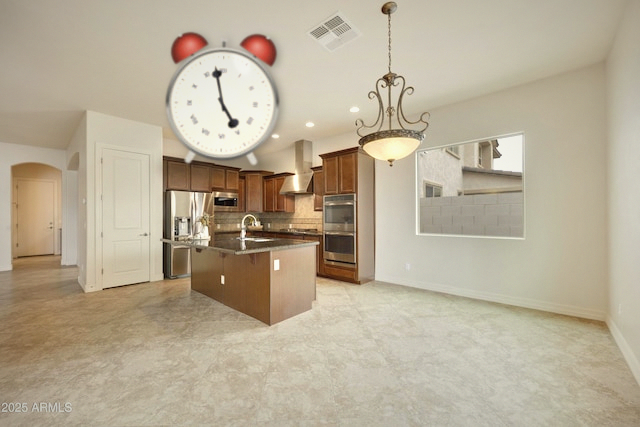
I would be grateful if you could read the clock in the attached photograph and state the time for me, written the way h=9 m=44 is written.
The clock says h=4 m=58
